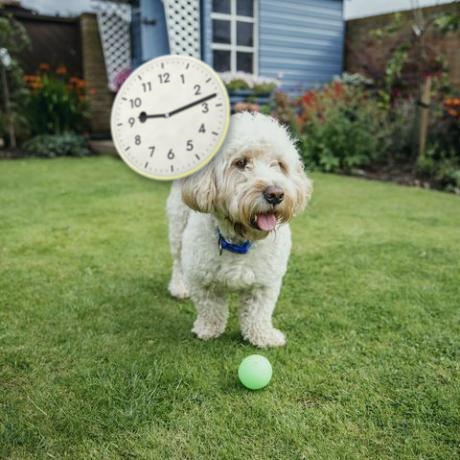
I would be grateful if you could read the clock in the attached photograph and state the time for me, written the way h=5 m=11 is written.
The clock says h=9 m=13
